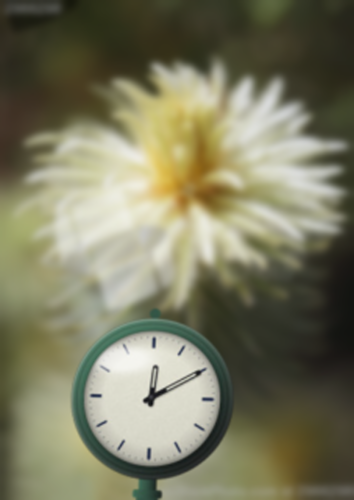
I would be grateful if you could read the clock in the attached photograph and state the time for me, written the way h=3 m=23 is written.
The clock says h=12 m=10
